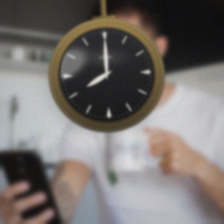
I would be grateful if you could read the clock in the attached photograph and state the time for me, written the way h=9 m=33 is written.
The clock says h=8 m=0
